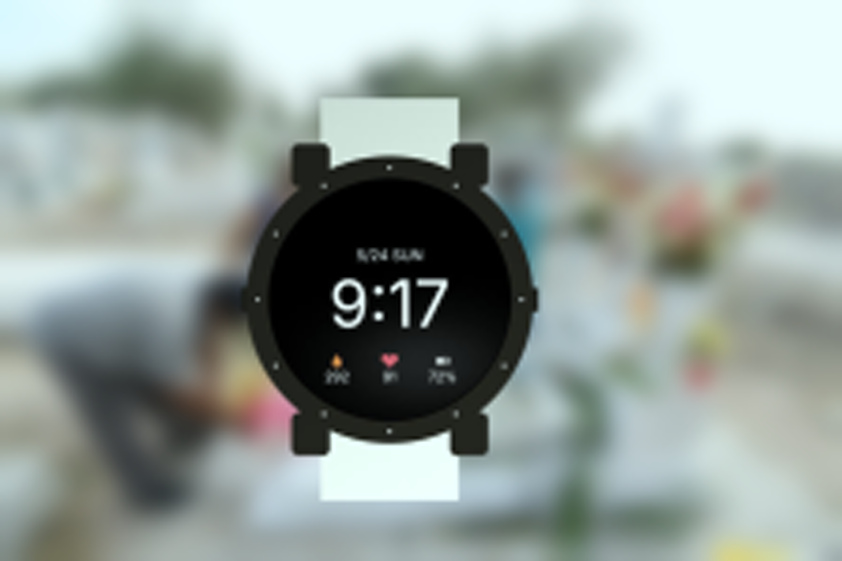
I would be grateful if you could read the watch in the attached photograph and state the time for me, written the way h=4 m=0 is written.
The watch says h=9 m=17
